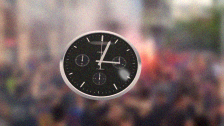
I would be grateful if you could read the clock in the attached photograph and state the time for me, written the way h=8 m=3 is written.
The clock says h=3 m=3
